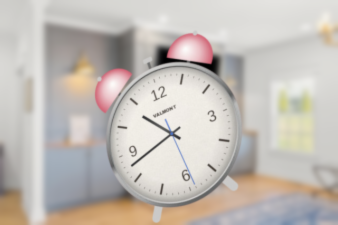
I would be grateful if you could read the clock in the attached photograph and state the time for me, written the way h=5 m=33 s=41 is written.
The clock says h=10 m=42 s=29
